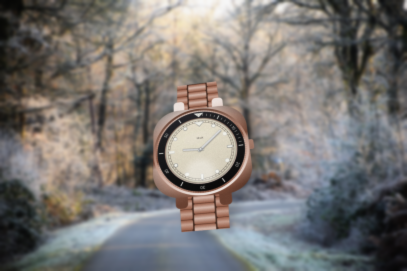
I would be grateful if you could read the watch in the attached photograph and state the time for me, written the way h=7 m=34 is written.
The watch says h=9 m=8
